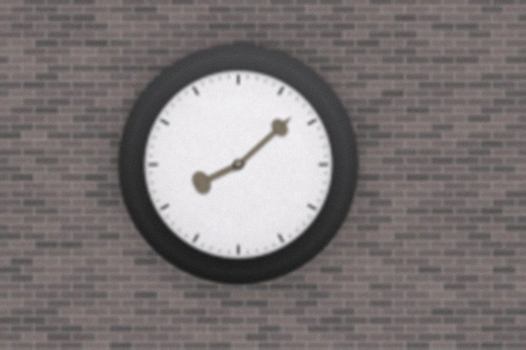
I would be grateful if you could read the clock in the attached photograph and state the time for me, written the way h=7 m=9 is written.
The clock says h=8 m=8
